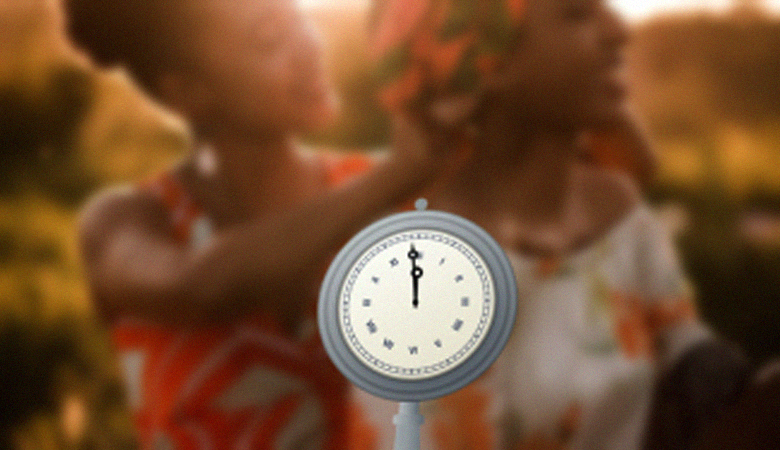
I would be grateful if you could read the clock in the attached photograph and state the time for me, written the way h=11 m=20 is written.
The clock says h=11 m=59
